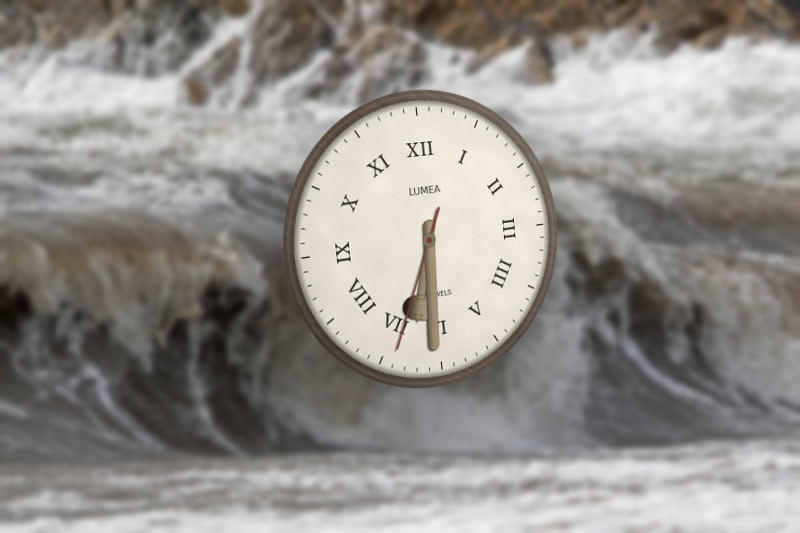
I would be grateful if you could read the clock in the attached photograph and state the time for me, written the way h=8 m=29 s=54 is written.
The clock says h=6 m=30 s=34
